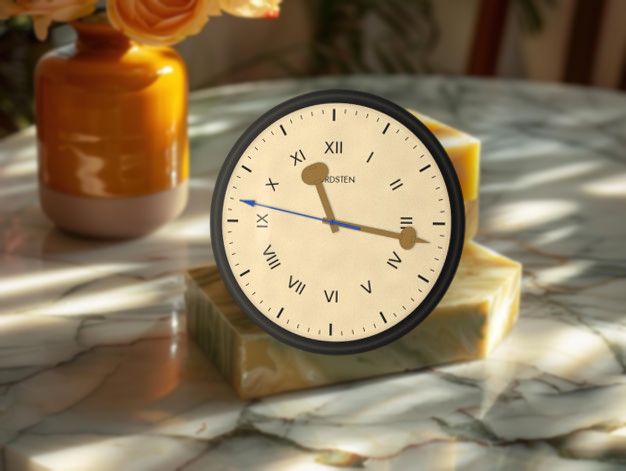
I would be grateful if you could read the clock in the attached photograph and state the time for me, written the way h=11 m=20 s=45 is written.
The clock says h=11 m=16 s=47
